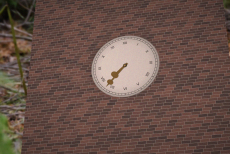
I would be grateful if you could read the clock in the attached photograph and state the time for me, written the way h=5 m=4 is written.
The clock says h=7 m=37
